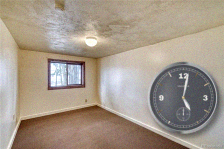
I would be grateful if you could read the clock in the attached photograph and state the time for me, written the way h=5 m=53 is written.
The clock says h=5 m=2
